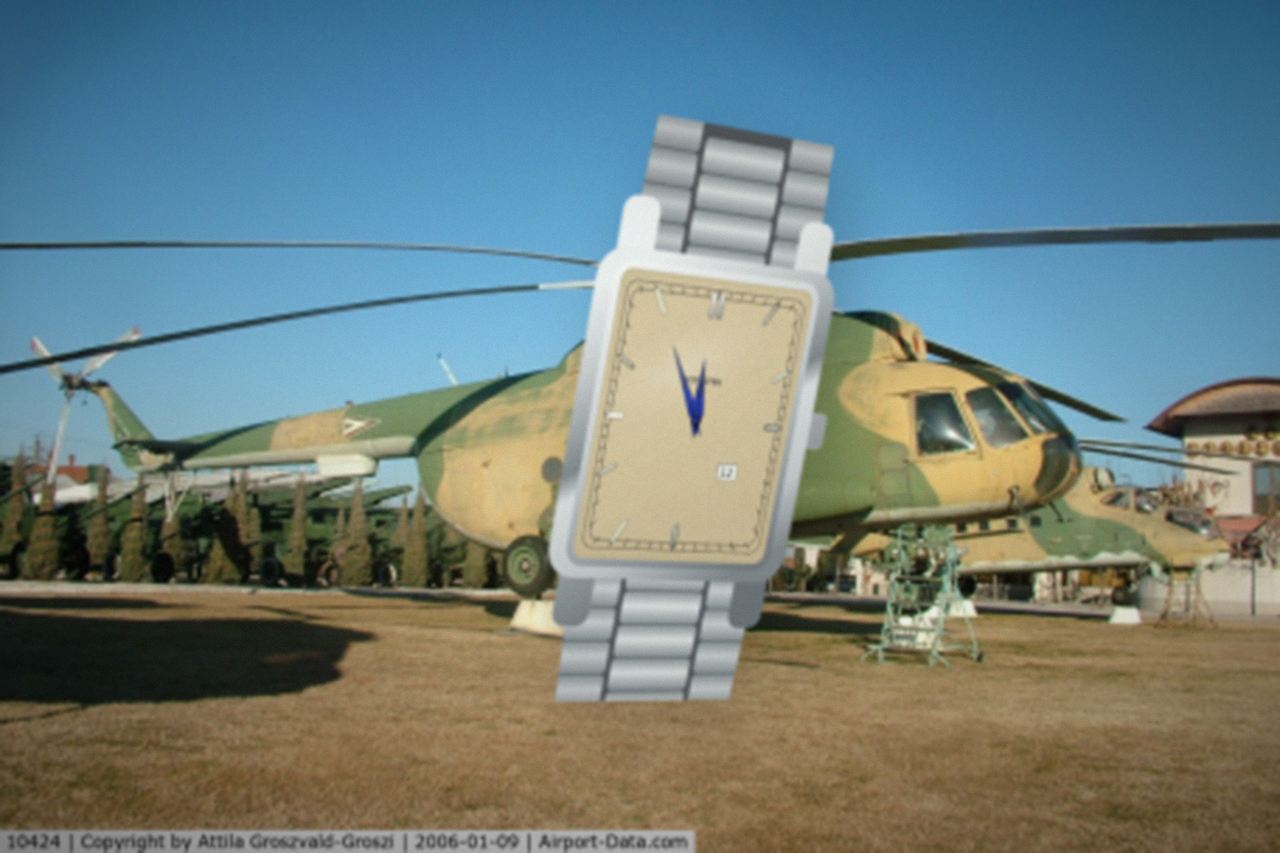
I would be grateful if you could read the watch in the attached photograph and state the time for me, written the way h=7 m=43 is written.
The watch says h=11 m=55
